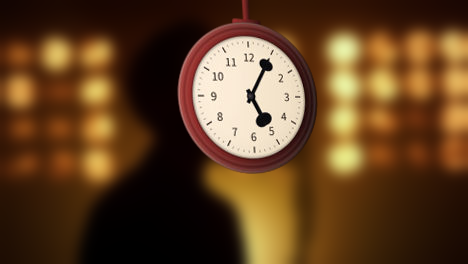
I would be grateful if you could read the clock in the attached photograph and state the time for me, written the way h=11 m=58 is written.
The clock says h=5 m=5
